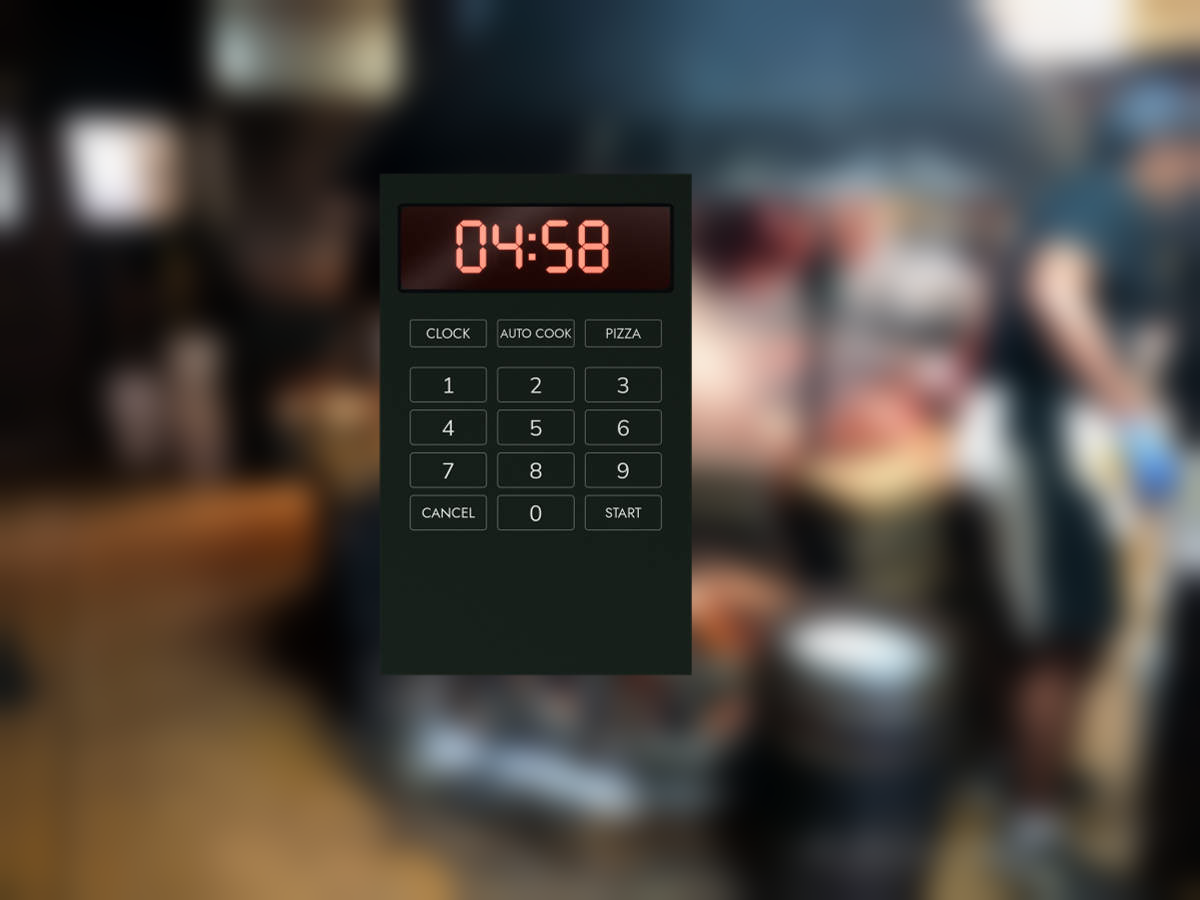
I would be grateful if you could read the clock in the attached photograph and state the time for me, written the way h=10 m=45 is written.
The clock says h=4 m=58
